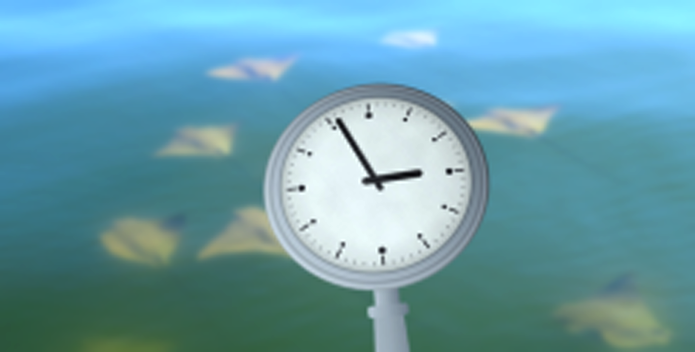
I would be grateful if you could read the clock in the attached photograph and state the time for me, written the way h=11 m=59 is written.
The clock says h=2 m=56
